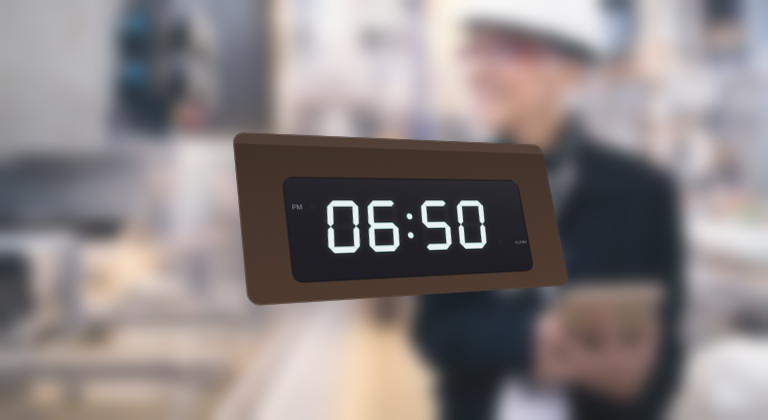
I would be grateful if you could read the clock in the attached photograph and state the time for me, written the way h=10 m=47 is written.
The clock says h=6 m=50
